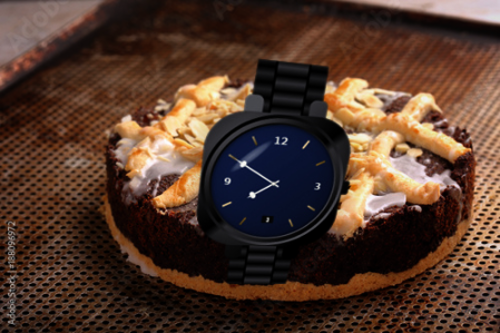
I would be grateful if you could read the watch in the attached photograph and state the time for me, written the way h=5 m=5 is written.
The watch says h=7 m=50
